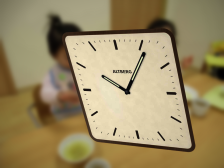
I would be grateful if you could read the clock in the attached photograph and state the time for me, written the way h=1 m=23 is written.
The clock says h=10 m=6
